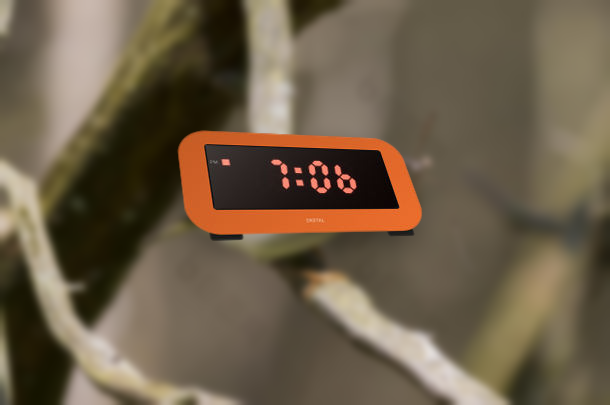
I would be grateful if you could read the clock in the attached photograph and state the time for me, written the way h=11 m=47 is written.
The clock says h=7 m=6
